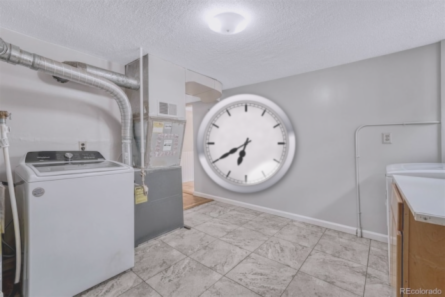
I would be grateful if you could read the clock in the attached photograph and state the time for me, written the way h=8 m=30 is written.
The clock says h=6 m=40
